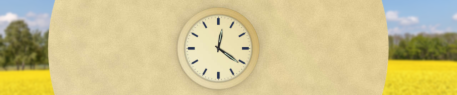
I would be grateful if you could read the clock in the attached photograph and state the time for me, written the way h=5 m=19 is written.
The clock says h=12 m=21
